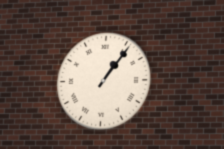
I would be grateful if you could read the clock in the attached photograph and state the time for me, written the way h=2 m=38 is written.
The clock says h=1 m=6
